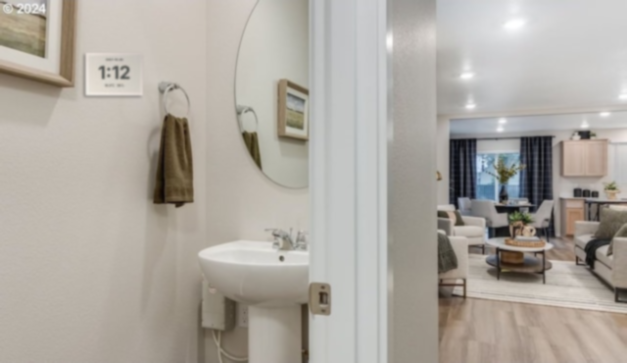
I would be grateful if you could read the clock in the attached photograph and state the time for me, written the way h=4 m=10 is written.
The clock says h=1 m=12
